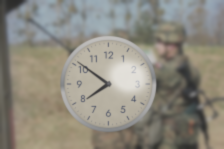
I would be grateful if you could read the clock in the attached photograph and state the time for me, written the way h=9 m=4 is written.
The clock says h=7 m=51
